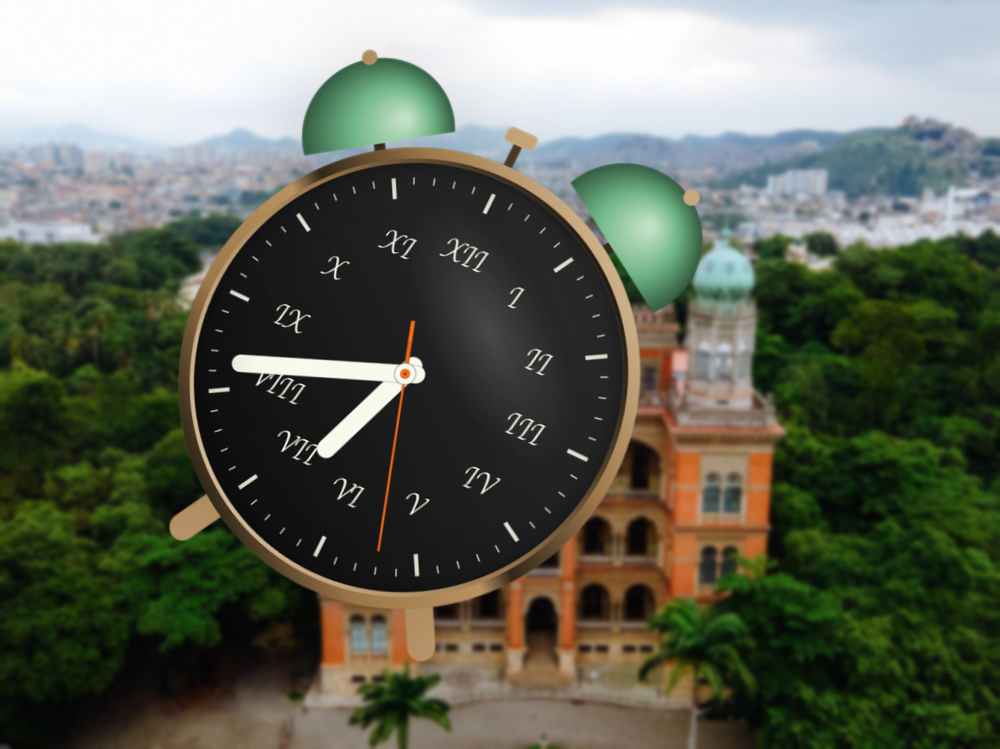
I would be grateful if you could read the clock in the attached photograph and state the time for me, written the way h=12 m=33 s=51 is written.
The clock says h=6 m=41 s=27
